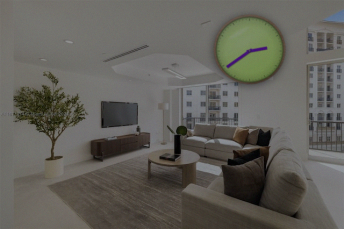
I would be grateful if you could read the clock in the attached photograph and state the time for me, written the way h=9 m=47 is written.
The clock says h=2 m=39
